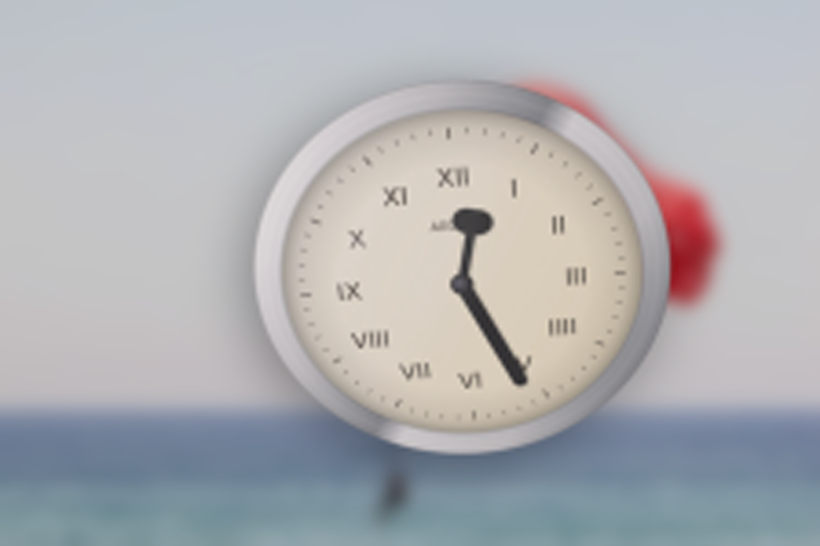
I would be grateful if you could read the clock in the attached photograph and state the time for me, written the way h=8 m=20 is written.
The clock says h=12 m=26
